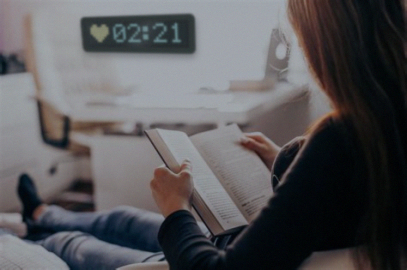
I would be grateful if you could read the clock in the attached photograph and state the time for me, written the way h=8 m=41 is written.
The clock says h=2 m=21
